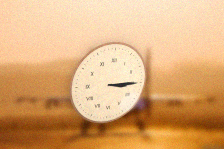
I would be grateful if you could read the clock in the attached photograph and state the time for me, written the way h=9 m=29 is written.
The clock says h=3 m=15
